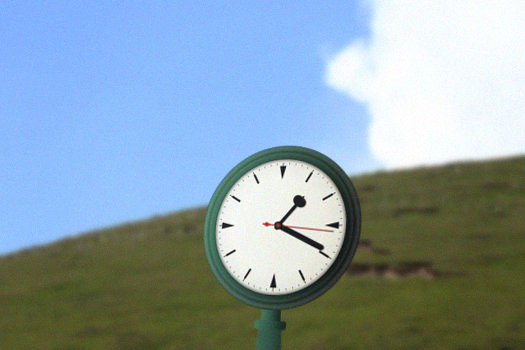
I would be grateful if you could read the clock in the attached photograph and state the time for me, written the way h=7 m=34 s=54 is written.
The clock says h=1 m=19 s=16
